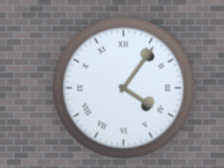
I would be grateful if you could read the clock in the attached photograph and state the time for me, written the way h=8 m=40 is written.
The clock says h=4 m=6
